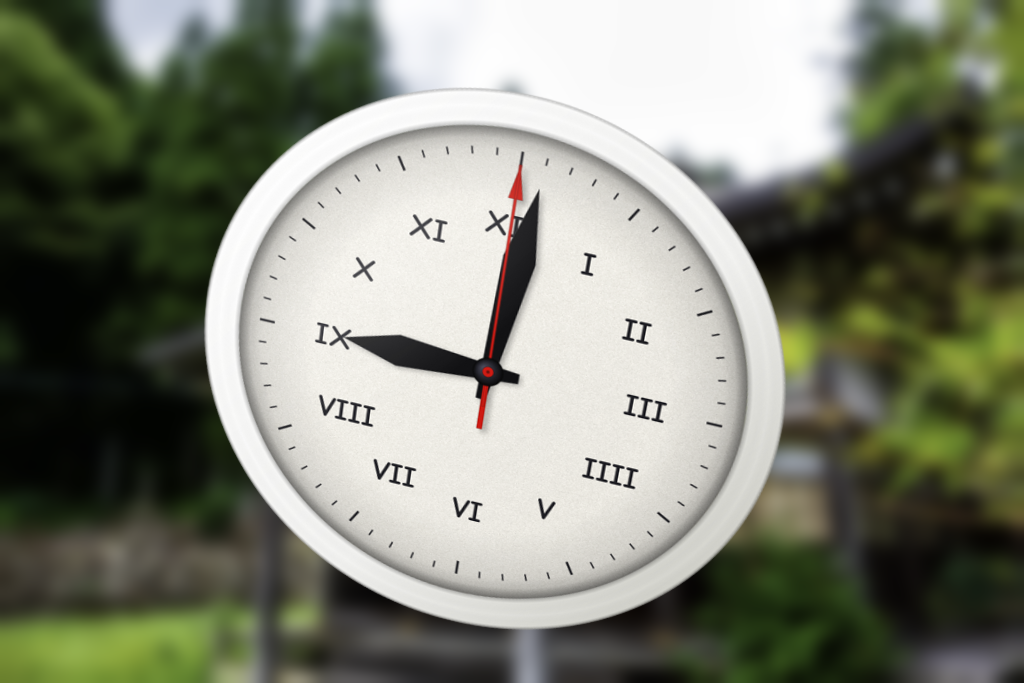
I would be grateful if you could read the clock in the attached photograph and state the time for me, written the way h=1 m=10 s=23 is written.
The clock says h=9 m=1 s=0
